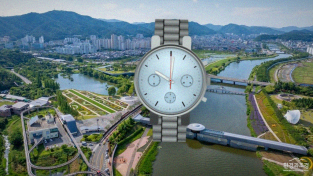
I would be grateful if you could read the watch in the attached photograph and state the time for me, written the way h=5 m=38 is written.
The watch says h=10 m=1
